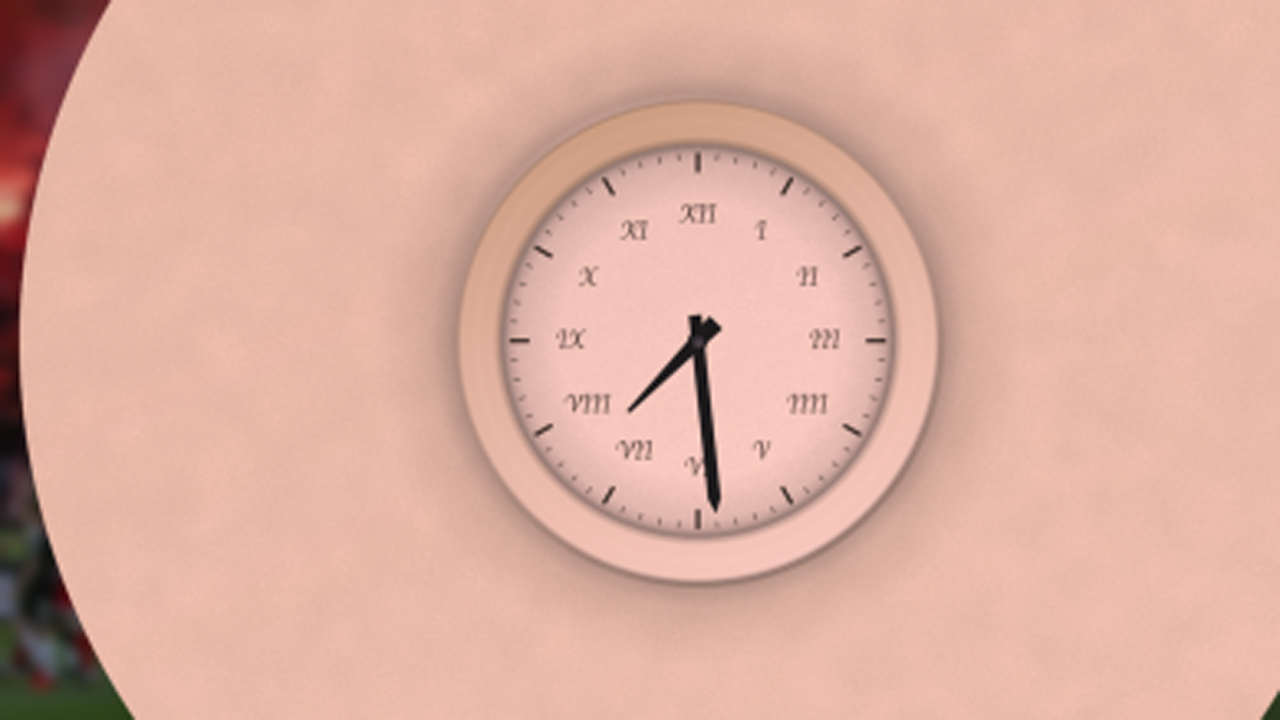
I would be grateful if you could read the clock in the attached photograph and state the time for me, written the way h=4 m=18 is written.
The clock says h=7 m=29
